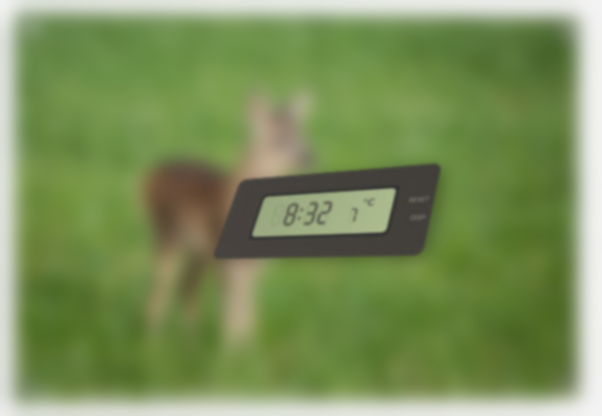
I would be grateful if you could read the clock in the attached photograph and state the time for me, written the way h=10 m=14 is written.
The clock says h=8 m=32
